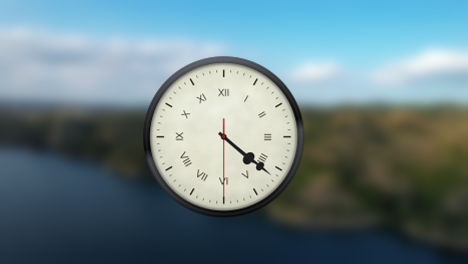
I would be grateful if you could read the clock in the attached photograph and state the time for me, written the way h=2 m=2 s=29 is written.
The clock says h=4 m=21 s=30
